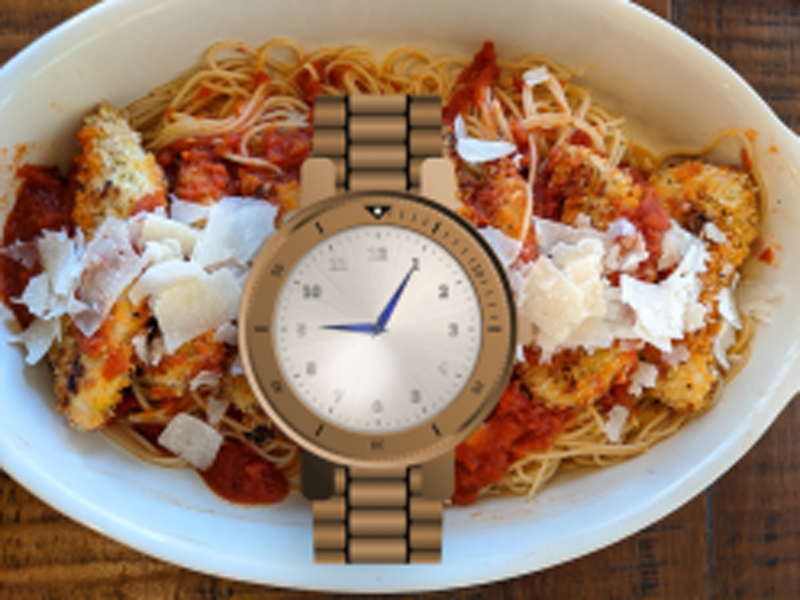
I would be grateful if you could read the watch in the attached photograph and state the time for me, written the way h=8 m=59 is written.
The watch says h=9 m=5
